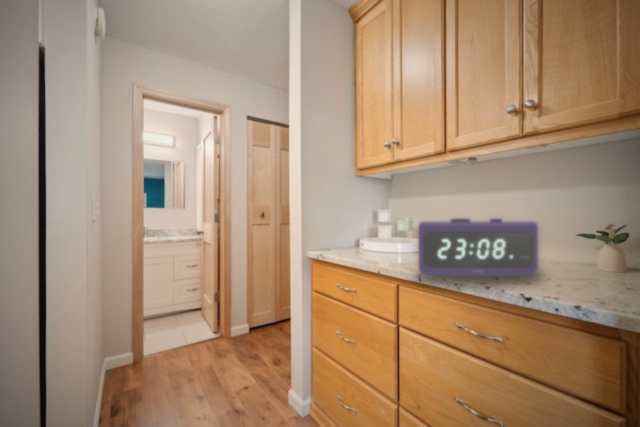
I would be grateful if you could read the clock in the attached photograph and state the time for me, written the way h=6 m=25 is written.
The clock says h=23 m=8
